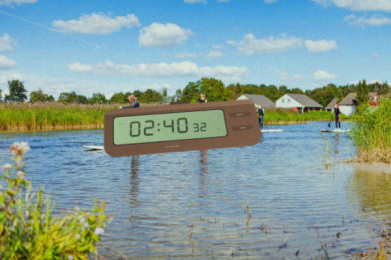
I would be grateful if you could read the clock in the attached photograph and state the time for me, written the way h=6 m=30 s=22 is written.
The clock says h=2 m=40 s=32
